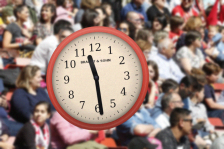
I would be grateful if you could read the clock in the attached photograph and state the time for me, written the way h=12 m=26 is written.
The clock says h=11 m=29
